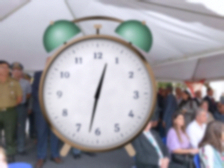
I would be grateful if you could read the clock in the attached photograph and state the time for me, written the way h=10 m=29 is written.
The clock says h=12 m=32
